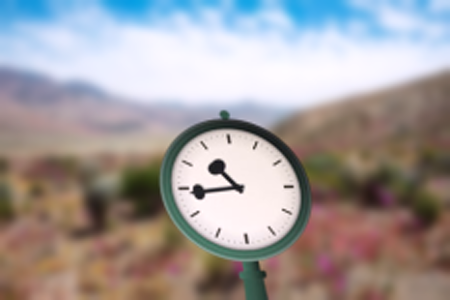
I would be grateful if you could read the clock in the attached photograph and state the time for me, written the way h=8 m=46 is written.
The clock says h=10 m=44
